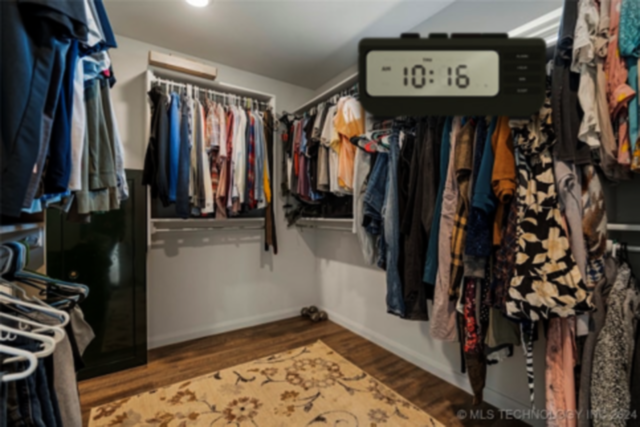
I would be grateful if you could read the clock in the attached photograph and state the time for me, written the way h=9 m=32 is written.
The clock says h=10 m=16
